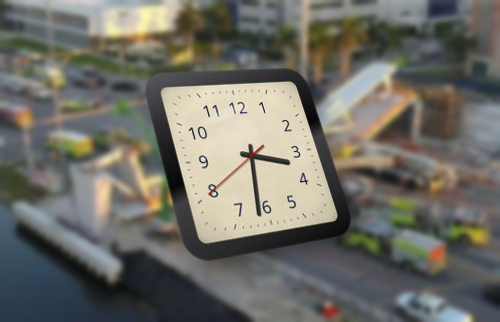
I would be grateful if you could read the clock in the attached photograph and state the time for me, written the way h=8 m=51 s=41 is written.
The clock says h=3 m=31 s=40
